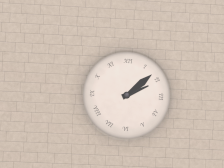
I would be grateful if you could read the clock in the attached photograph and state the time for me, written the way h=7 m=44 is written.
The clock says h=2 m=8
